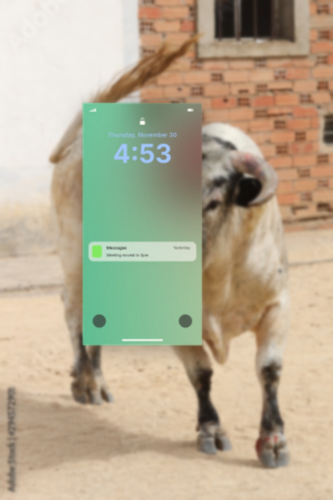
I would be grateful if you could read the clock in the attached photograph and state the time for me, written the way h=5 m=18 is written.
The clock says h=4 m=53
